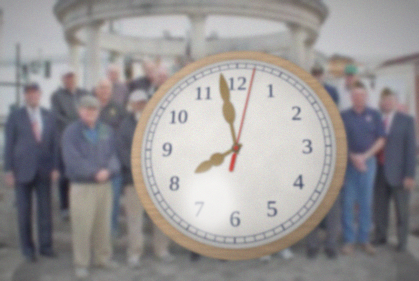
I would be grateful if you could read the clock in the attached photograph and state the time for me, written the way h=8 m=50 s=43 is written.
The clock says h=7 m=58 s=2
